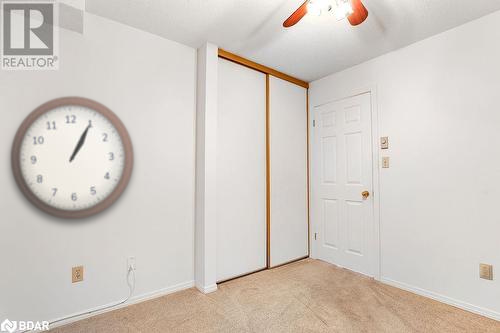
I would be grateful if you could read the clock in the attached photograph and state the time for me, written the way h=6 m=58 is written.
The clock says h=1 m=5
